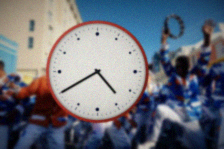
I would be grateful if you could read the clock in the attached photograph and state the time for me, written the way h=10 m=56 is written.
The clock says h=4 m=40
